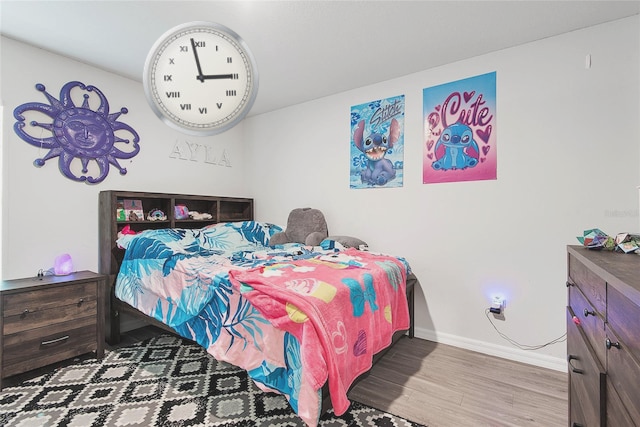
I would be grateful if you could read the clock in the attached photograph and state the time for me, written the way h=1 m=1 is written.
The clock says h=2 m=58
